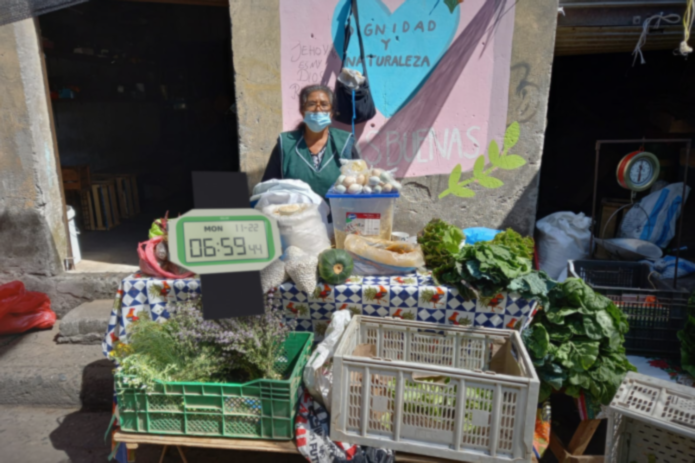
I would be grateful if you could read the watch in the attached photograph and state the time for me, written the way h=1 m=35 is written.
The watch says h=6 m=59
